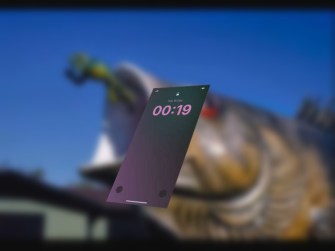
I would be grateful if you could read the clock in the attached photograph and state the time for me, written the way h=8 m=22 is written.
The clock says h=0 m=19
